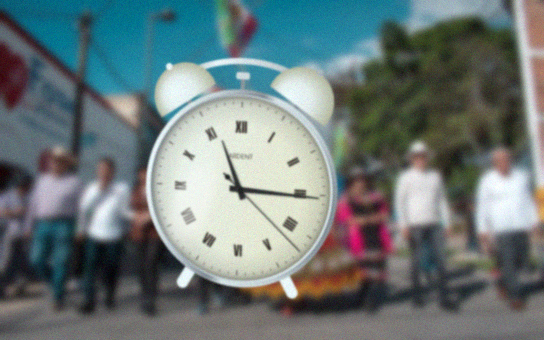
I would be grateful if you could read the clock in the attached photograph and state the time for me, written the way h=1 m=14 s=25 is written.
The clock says h=11 m=15 s=22
